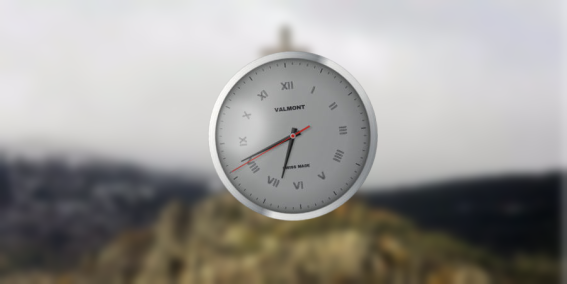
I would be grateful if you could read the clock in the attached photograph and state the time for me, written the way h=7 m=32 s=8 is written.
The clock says h=6 m=41 s=41
